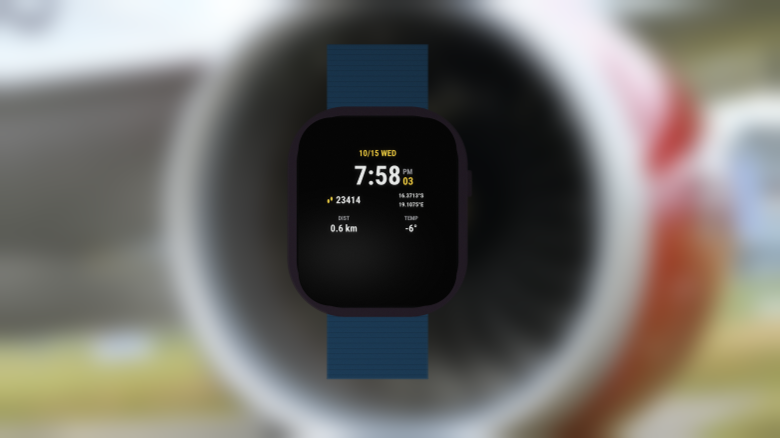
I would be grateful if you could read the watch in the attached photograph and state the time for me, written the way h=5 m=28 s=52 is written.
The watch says h=7 m=58 s=3
